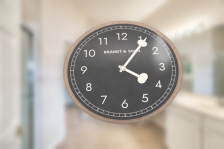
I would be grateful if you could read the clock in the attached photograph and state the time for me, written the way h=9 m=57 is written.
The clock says h=4 m=6
